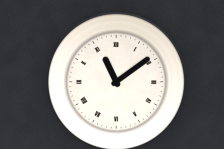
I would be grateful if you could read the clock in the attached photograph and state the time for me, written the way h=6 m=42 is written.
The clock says h=11 m=9
